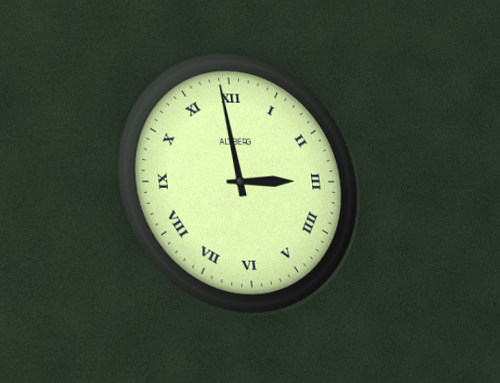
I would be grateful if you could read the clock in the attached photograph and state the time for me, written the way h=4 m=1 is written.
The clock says h=2 m=59
